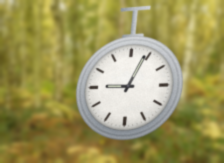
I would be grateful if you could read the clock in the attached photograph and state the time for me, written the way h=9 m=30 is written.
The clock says h=9 m=4
